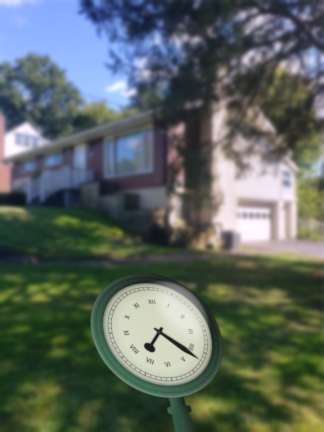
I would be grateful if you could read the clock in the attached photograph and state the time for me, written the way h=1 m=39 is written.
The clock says h=7 m=22
